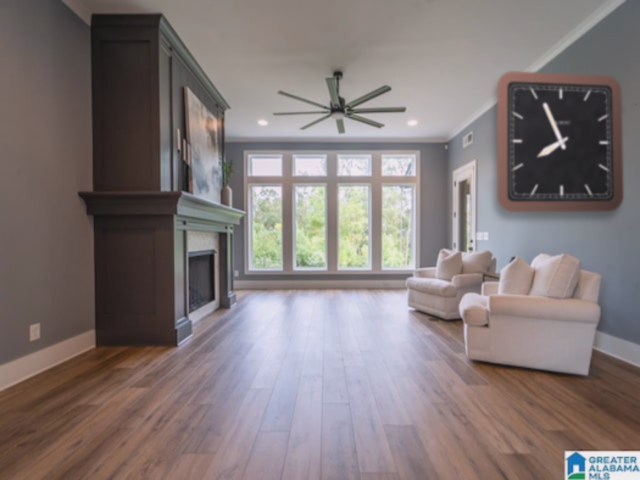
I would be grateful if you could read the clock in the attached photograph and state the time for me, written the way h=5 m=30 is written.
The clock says h=7 m=56
